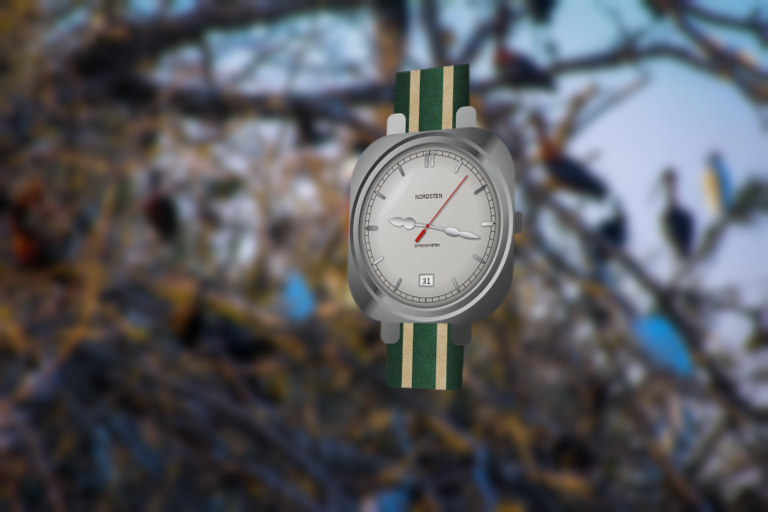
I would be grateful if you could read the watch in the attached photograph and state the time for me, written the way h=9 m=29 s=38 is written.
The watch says h=9 m=17 s=7
